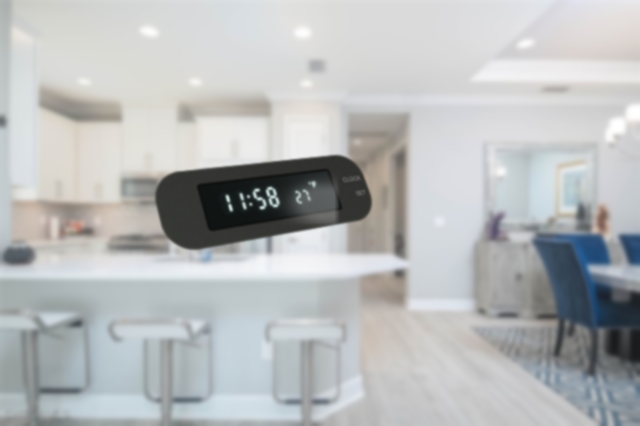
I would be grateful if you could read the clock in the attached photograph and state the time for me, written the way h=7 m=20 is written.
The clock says h=11 m=58
